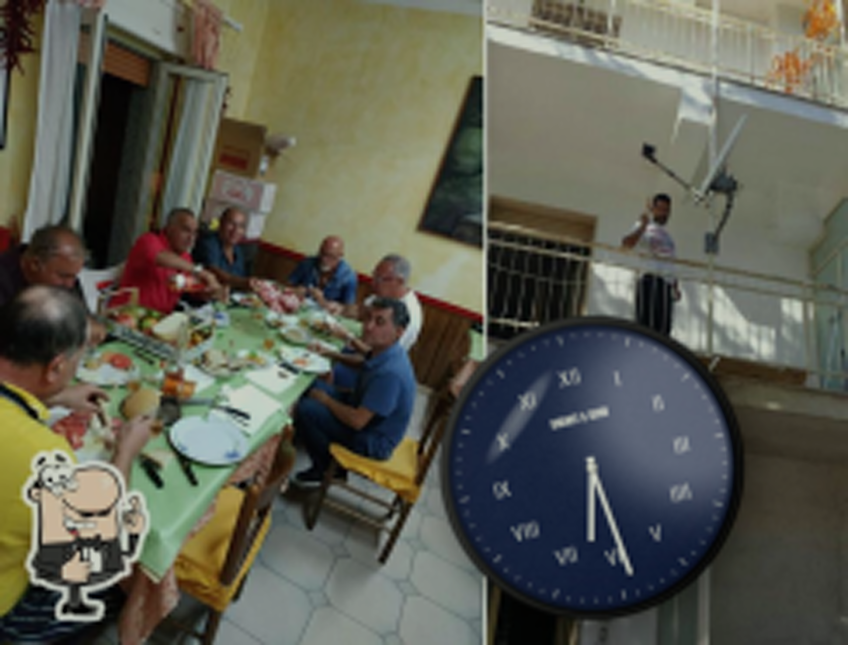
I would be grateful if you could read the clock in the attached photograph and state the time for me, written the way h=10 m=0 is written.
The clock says h=6 m=29
